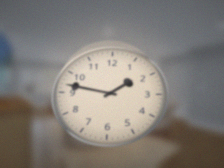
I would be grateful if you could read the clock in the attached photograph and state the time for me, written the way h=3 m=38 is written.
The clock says h=1 m=47
